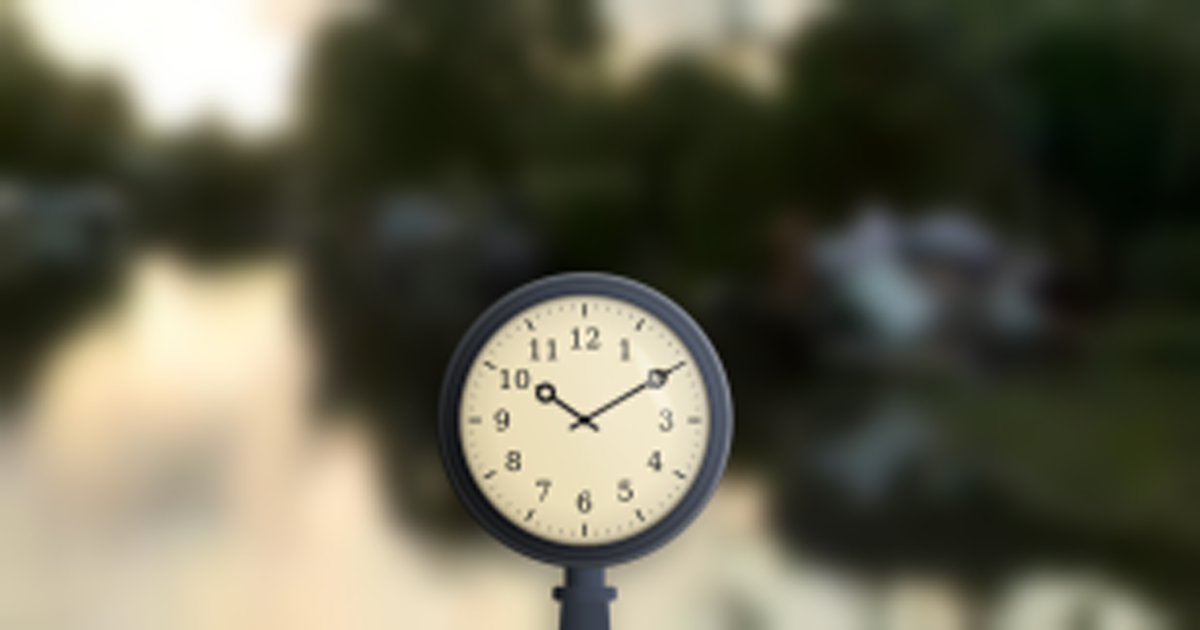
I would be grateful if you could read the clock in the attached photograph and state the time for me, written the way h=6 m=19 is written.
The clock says h=10 m=10
